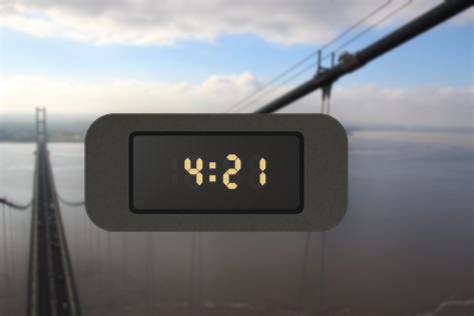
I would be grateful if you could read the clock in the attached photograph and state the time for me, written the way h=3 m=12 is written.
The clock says h=4 m=21
